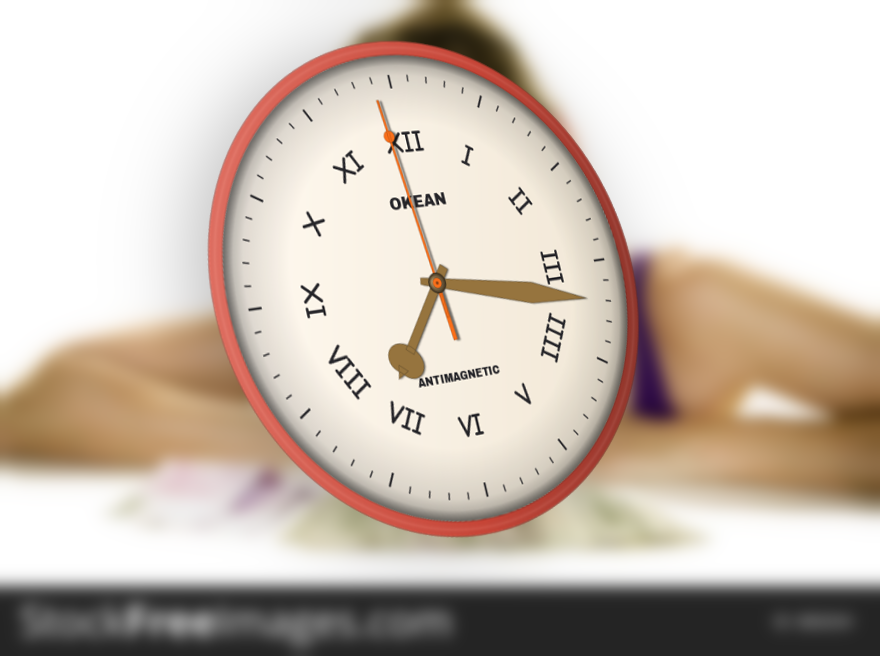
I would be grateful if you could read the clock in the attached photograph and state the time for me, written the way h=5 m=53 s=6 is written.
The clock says h=7 m=16 s=59
